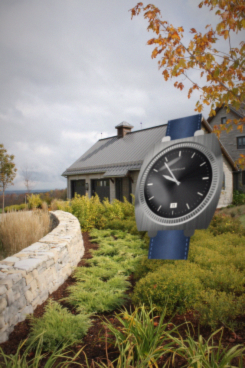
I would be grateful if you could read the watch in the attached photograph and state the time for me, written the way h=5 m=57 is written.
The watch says h=9 m=54
